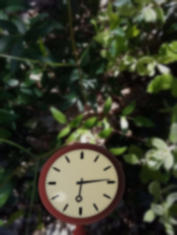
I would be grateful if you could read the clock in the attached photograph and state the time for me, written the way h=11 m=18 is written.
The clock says h=6 m=14
